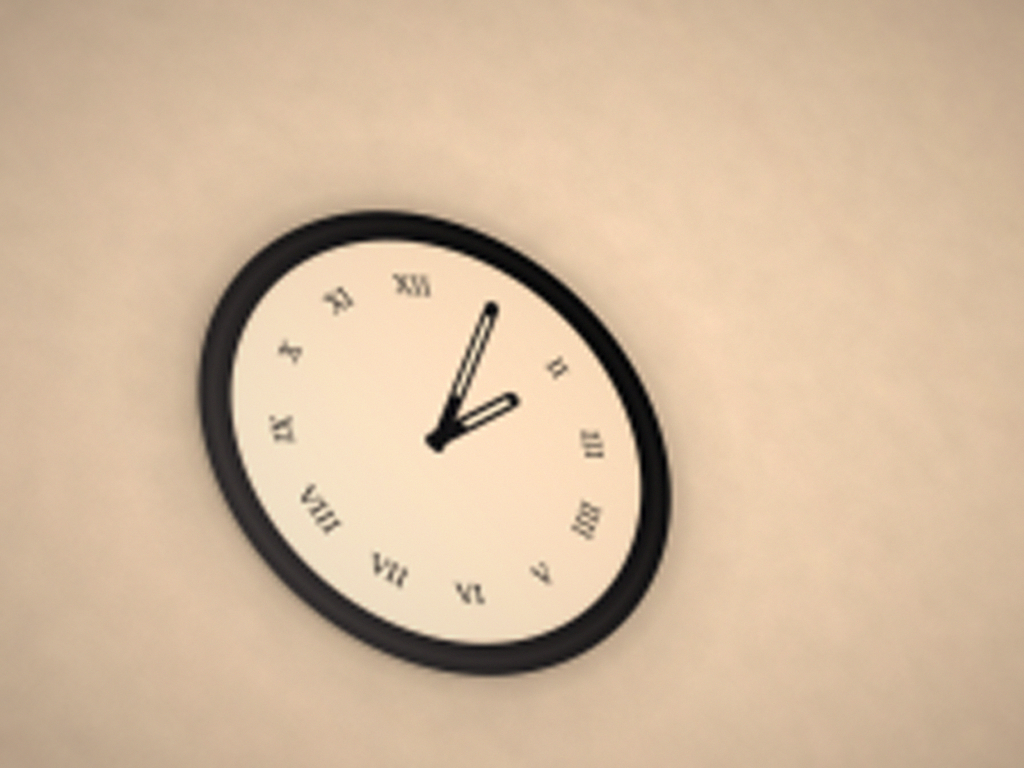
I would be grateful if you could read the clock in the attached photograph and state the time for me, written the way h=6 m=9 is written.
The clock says h=2 m=5
